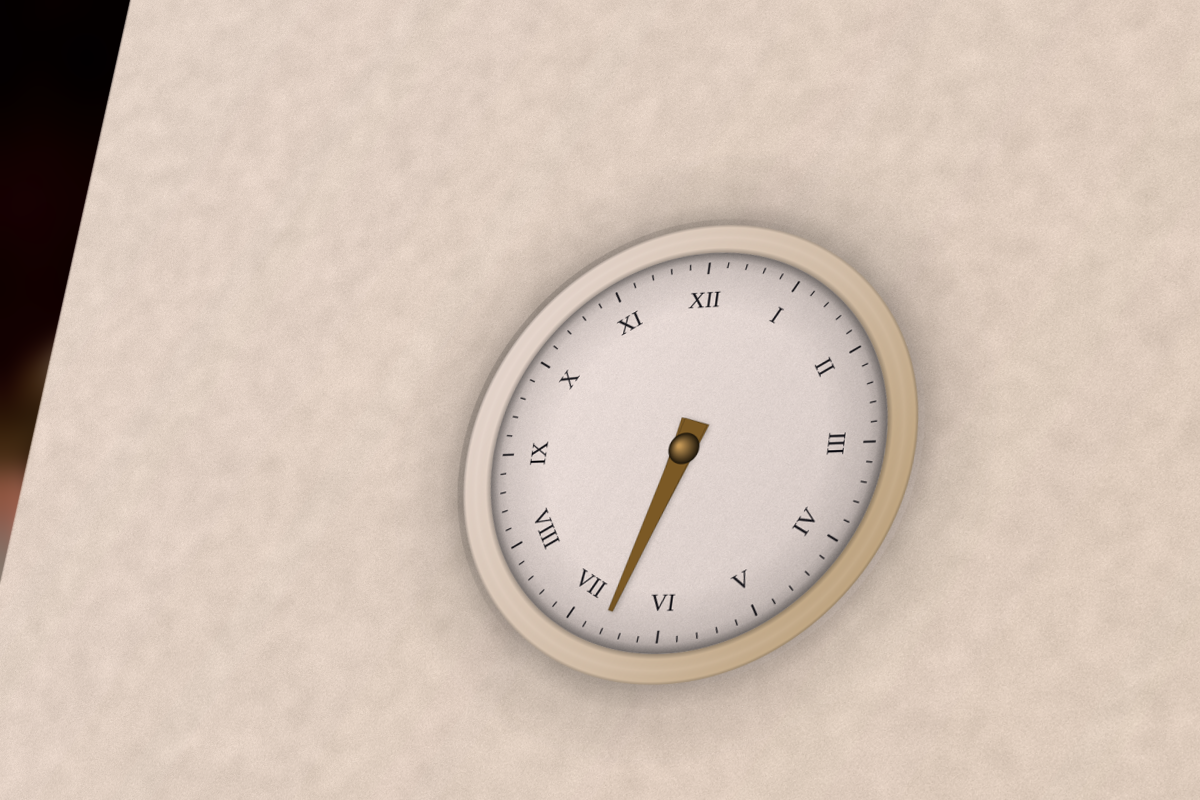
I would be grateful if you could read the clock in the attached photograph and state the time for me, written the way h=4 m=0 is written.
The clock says h=6 m=33
